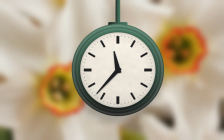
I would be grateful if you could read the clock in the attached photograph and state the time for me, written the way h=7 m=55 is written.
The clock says h=11 m=37
